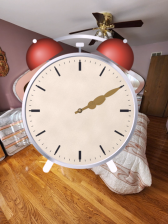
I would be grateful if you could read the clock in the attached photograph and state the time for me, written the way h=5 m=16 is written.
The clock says h=2 m=10
